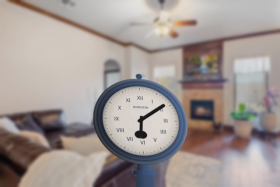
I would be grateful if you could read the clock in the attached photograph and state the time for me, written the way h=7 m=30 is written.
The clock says h=6 m=9
